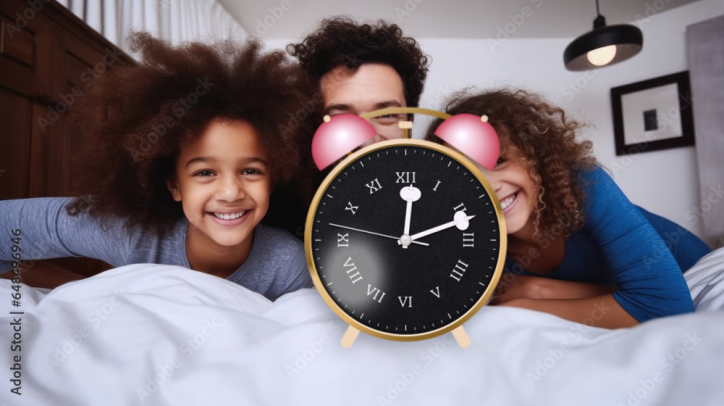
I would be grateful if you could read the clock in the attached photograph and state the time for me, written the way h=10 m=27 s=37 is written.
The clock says h=12 m=11 s=47
